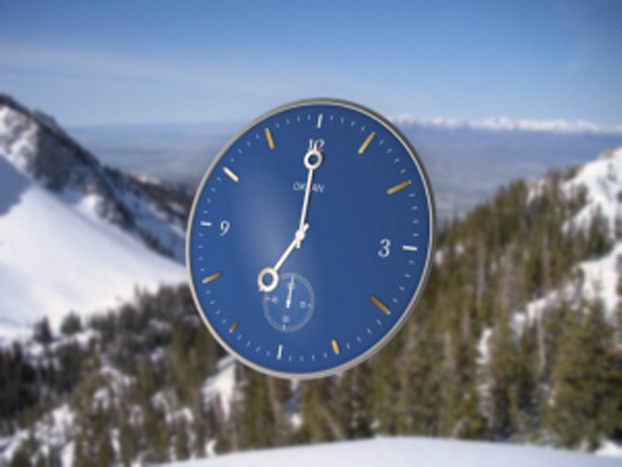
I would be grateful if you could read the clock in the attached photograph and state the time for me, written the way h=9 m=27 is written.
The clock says h=7 m=0
